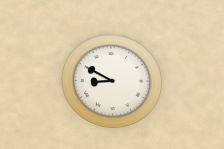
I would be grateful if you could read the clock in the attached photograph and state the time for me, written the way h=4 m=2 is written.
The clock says h=8 m=50
